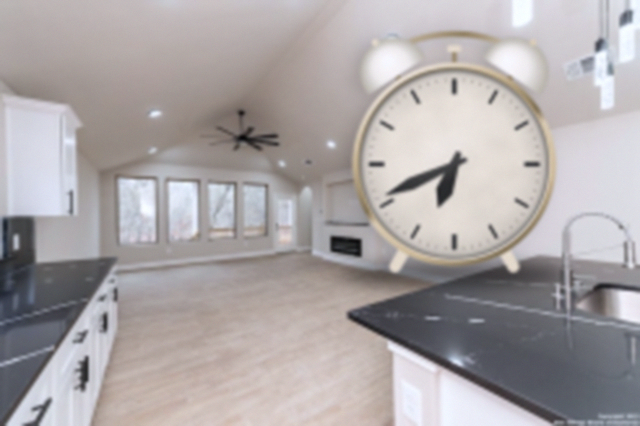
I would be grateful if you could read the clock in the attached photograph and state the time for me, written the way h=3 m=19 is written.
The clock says h=6 m=41
